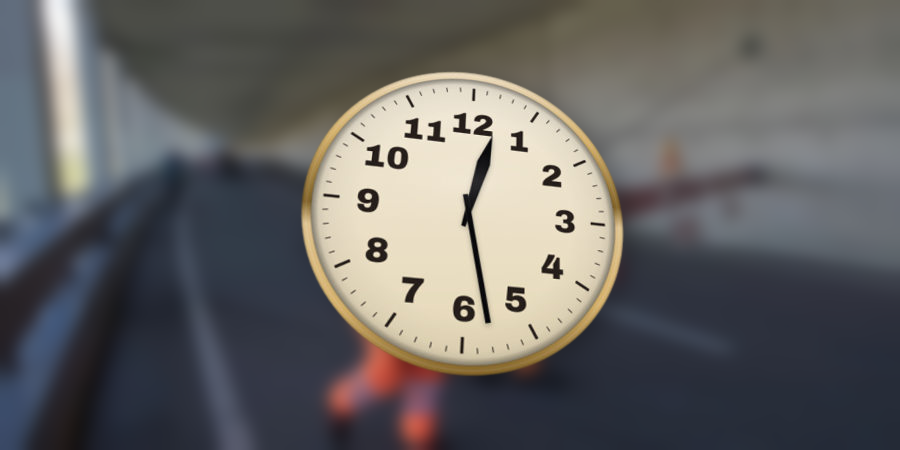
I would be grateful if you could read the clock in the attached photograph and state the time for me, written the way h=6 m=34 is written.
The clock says h=12 m=28
